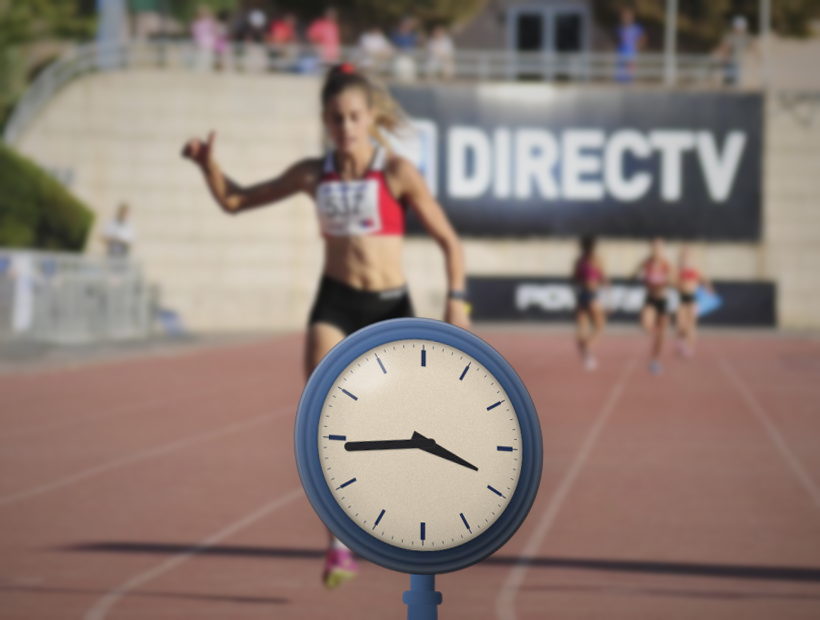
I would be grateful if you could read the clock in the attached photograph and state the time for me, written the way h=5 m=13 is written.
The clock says h=3 m=44
